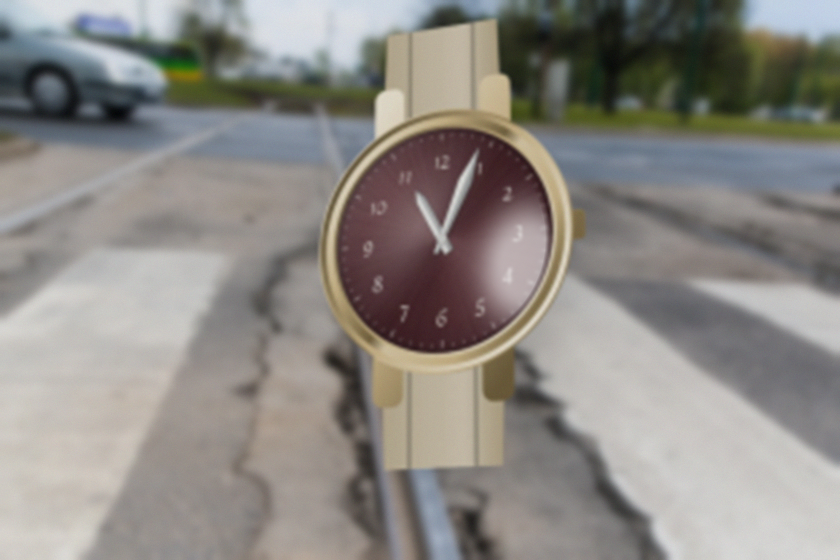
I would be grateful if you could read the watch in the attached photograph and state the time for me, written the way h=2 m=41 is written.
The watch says h=11 m=4
